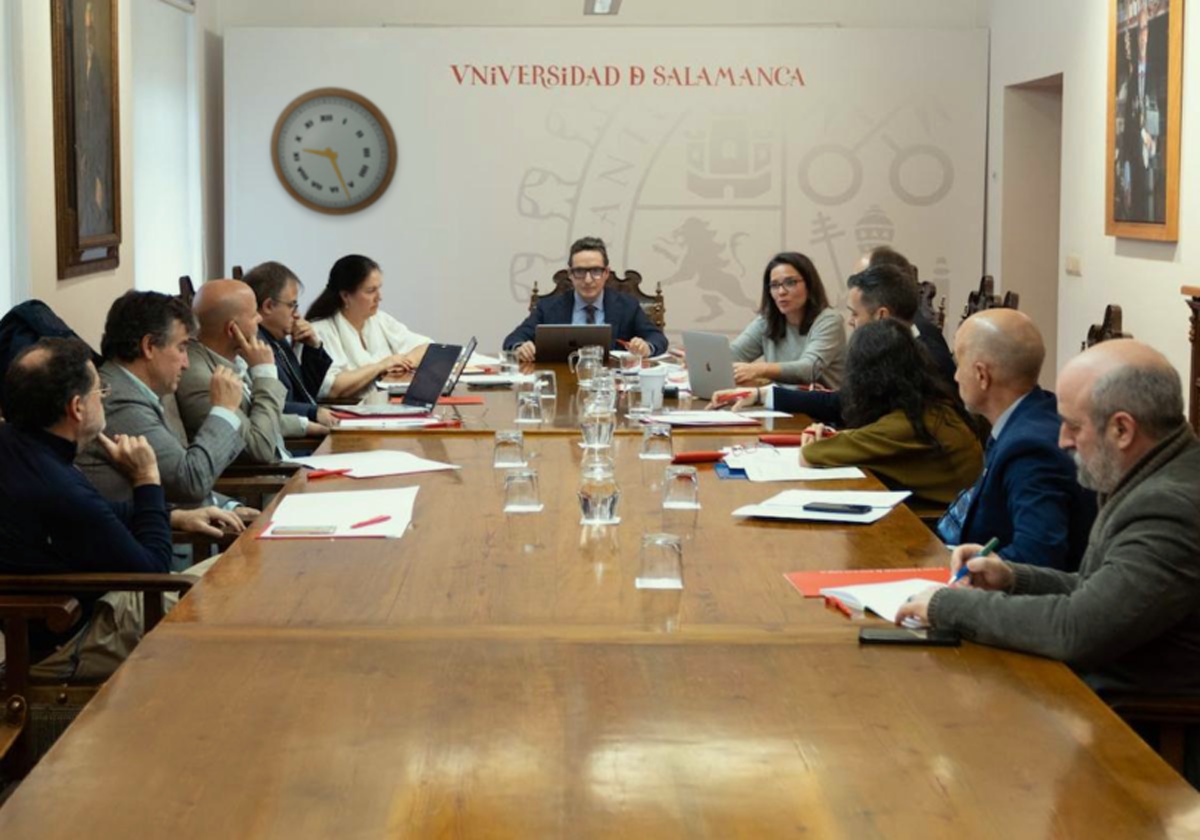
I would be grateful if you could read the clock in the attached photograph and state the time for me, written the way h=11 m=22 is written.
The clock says h=9 m=27
